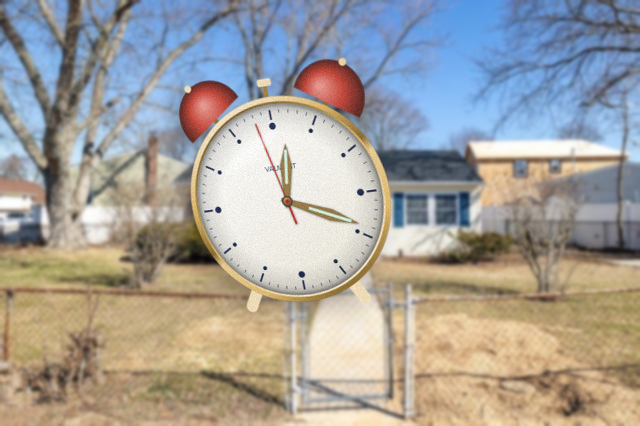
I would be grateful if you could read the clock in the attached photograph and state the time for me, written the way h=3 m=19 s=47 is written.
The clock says h=12 m=18 s=58
